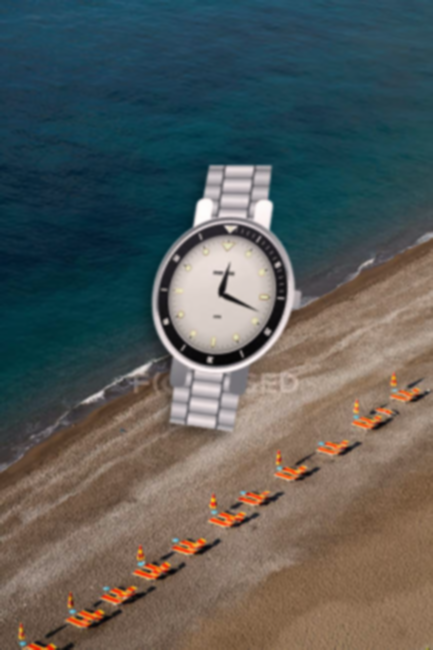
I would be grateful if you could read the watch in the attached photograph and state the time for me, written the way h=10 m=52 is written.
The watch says h=12 m=18
